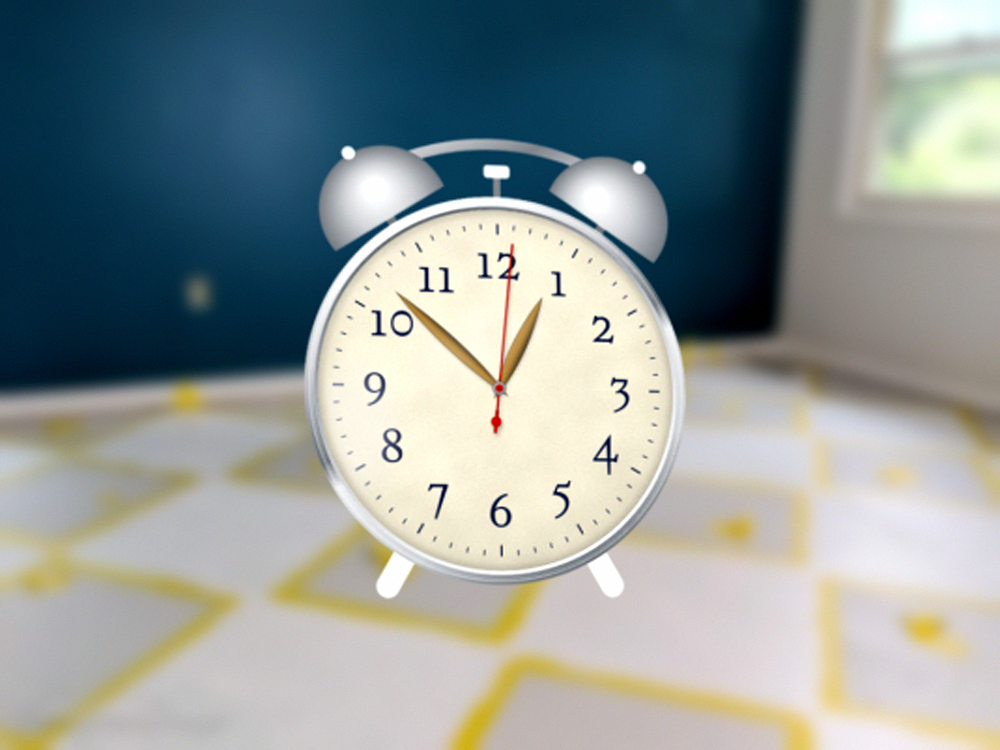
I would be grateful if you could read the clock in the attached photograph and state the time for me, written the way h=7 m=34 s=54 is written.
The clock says h=12 m=52 s=1
